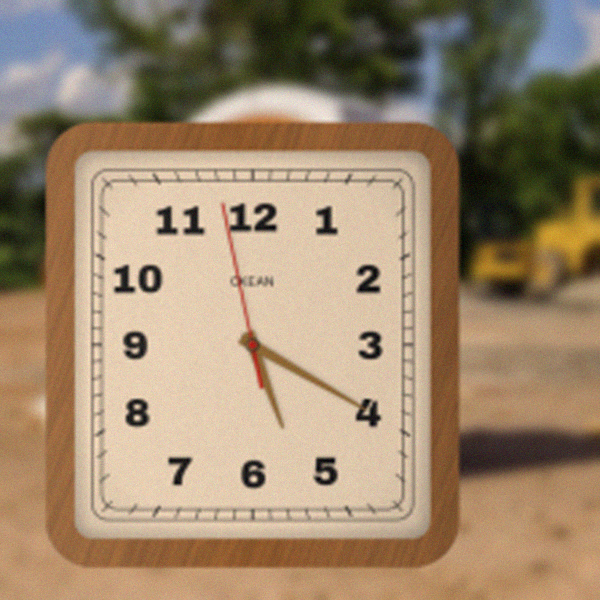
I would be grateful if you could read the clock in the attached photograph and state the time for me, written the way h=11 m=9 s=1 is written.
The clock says h=5 m=19 s=58
